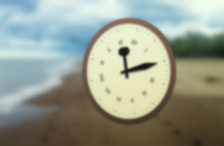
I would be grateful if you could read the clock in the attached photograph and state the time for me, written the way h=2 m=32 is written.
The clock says h=11 m=10
